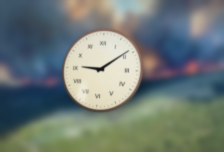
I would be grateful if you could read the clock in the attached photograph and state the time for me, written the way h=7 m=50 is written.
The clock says h=9 m=9
